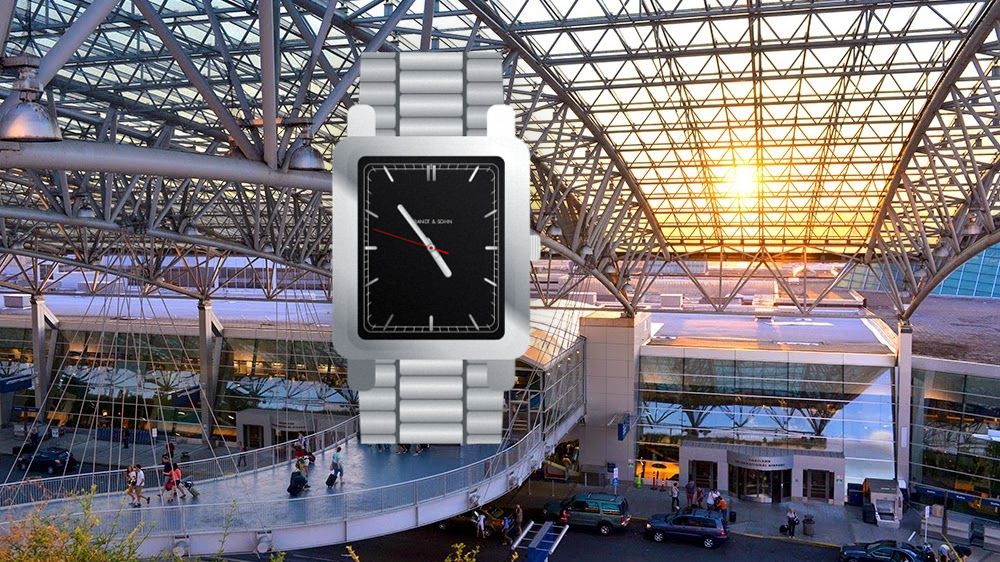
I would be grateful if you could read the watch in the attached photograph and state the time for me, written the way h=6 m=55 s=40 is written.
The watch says h=4 m=53 s=48
